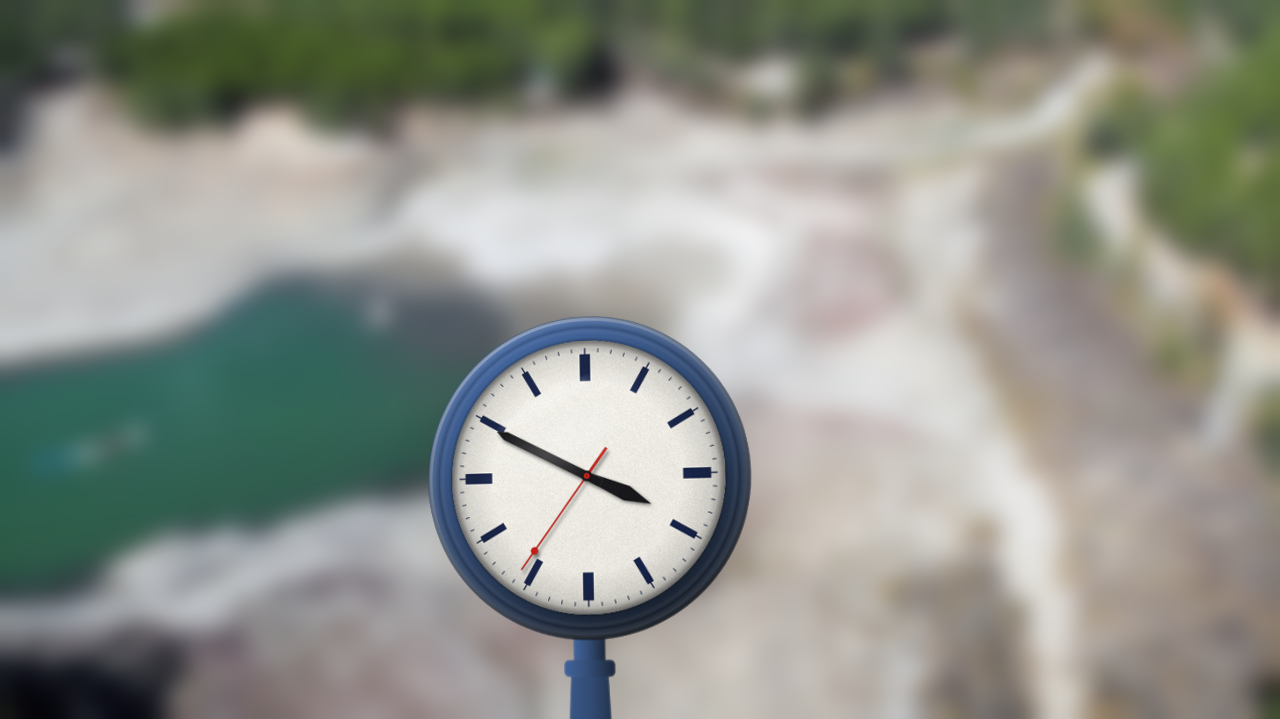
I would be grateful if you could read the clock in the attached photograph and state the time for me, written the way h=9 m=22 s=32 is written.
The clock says h=3 m=49 s=36
